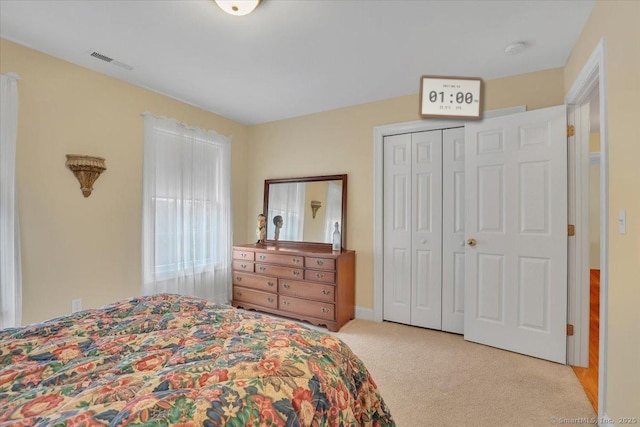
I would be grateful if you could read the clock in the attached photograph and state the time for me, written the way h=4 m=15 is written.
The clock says h=1 m=0
